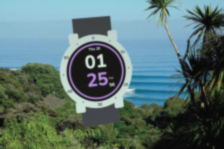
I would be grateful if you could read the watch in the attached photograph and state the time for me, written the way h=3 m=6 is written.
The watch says h=1 m=25
